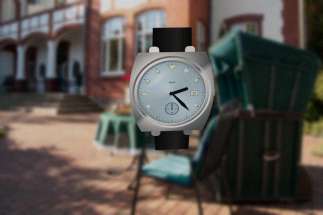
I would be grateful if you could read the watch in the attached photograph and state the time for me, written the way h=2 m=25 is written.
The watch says h=2 m=23
